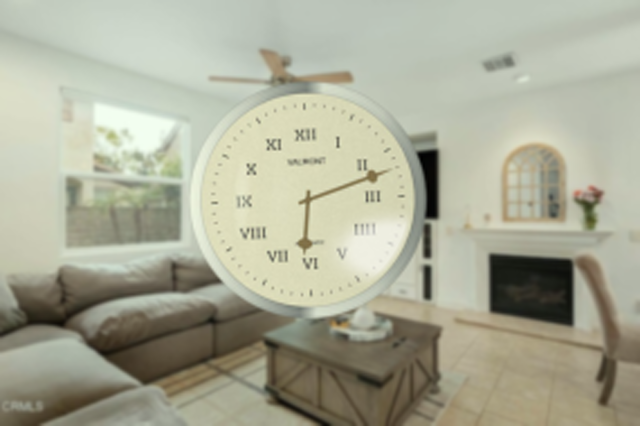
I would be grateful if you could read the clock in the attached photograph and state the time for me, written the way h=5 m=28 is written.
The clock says h=6 m=12
